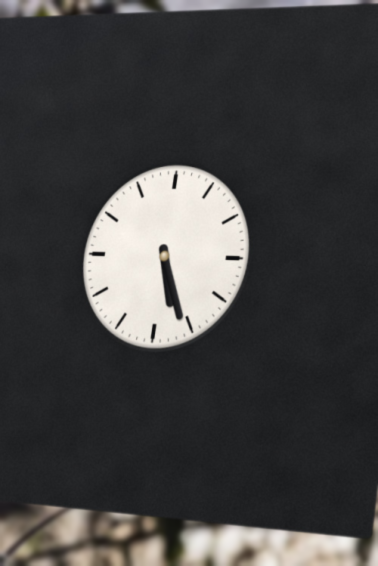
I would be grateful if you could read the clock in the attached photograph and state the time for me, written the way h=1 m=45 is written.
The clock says h=5 m=26
